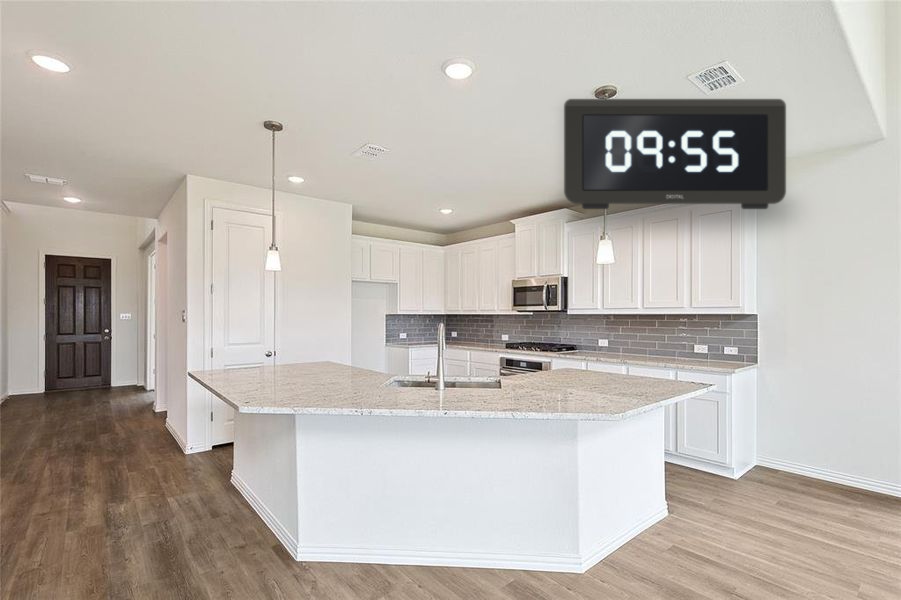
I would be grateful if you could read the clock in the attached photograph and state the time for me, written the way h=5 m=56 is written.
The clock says h=9 m=55
